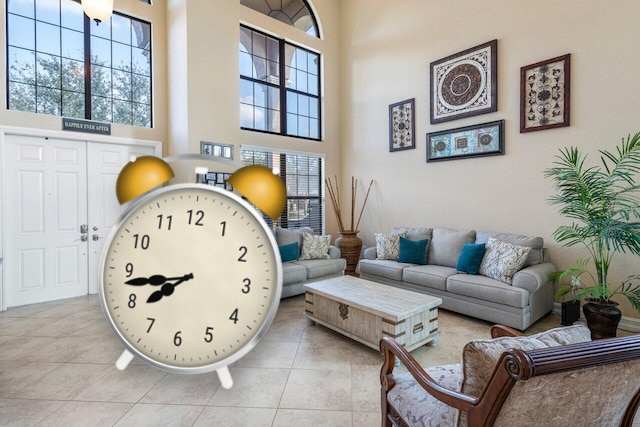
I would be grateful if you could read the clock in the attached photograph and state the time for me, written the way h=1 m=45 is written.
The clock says h=7 m=43
